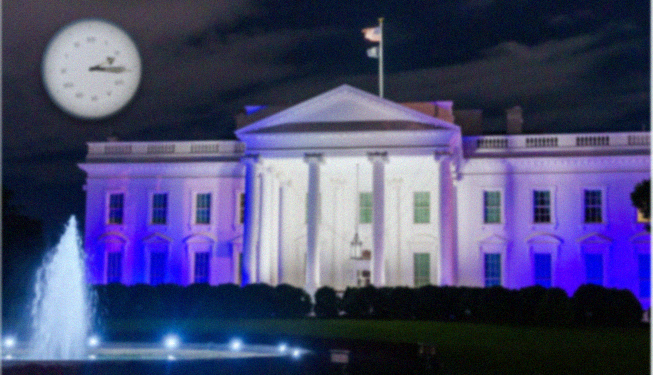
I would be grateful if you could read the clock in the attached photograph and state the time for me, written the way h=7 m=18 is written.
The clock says h=2 m=16
